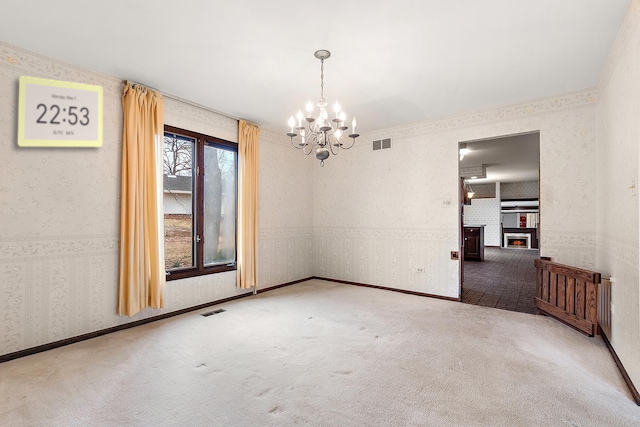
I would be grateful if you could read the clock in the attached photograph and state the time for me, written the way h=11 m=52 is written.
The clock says h=22 m=53
